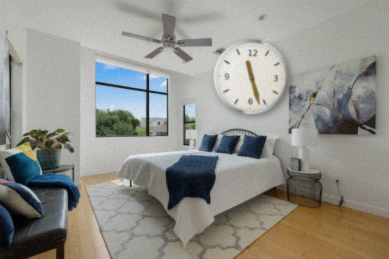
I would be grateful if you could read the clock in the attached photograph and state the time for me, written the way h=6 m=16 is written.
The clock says h=11 m=27
